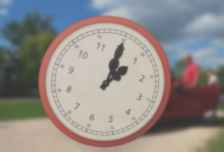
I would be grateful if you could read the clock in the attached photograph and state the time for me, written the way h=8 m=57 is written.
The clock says h=1 m=0
